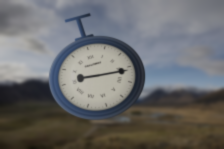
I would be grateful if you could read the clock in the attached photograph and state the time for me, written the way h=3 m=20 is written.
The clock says h=9 m=16
